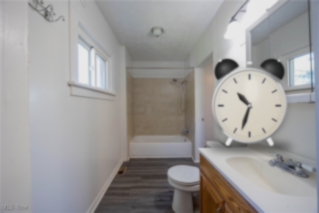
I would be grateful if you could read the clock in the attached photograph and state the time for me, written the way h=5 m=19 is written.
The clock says h=10 m=33
